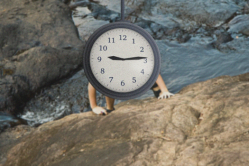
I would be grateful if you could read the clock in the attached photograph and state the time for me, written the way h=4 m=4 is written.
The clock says h=9 m=14
